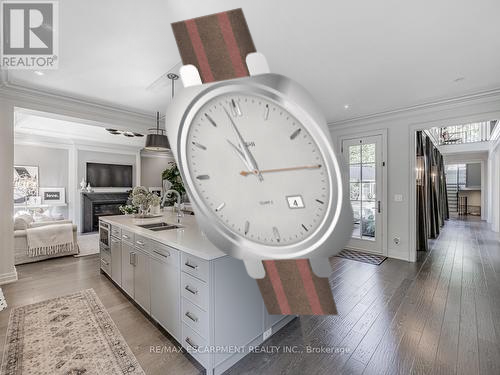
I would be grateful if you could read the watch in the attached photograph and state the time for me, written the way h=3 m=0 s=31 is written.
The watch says h=10 m=58 s=15
